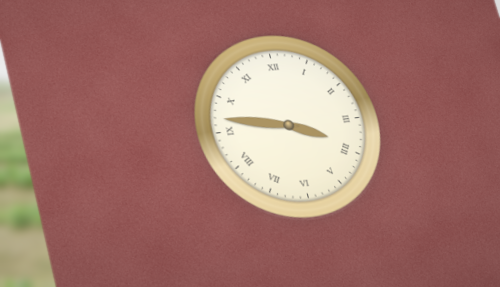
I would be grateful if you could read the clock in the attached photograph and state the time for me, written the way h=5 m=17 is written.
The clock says h=3 m=47
